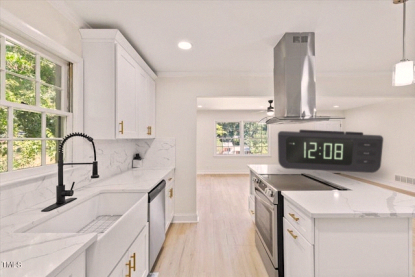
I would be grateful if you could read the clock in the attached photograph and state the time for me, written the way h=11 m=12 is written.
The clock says h=12 m=8
